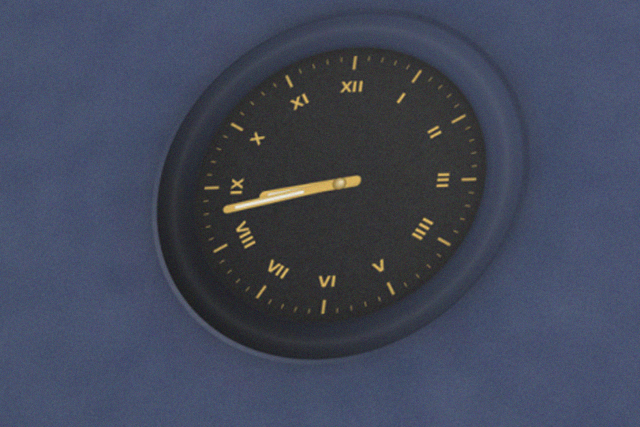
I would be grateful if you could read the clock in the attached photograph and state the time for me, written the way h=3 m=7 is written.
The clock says h=8 m=43
